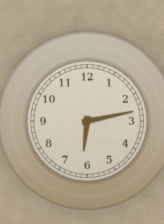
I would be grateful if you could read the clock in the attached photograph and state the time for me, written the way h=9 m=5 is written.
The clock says h=6 m=13
